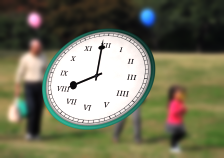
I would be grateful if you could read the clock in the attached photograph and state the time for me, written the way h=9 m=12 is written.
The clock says h=7 m=59
